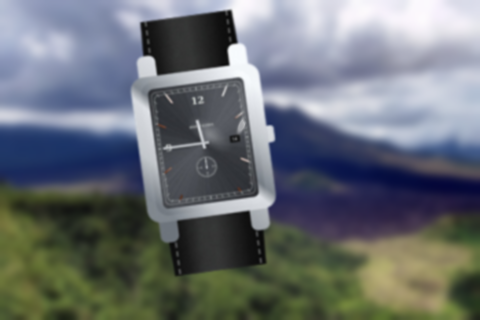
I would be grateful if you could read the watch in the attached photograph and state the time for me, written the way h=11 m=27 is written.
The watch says h=11 m=45
